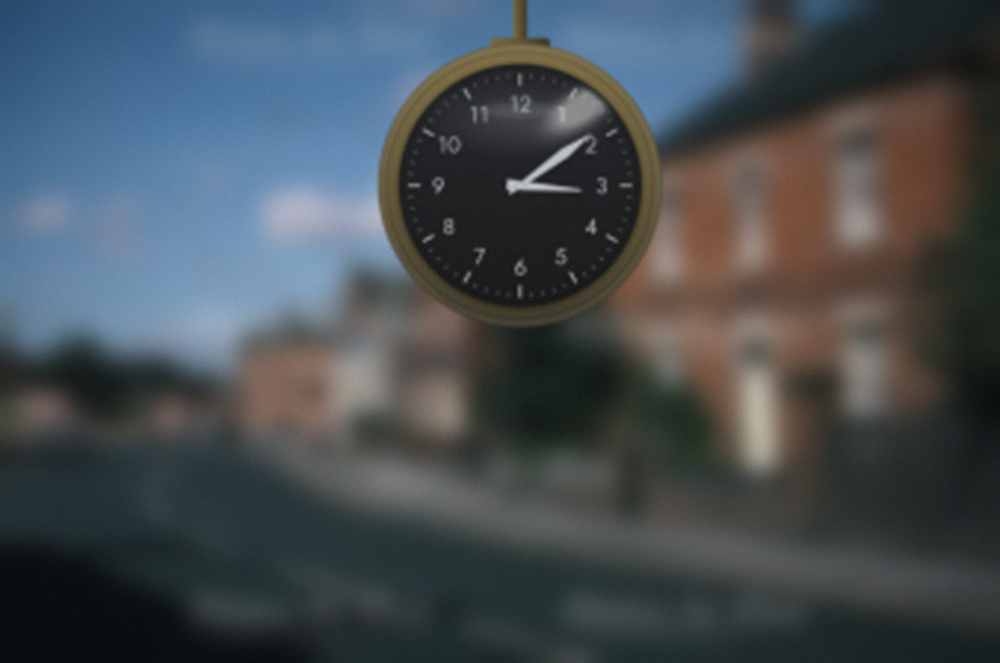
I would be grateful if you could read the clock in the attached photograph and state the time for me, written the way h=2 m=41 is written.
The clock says h=3 m=9
